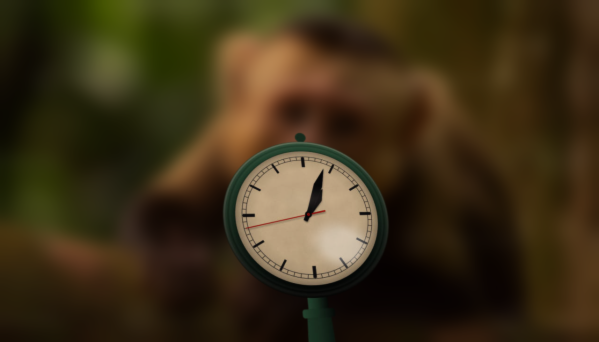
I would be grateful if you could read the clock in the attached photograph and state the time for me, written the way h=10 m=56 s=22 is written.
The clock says h=1 m=3 s=43
